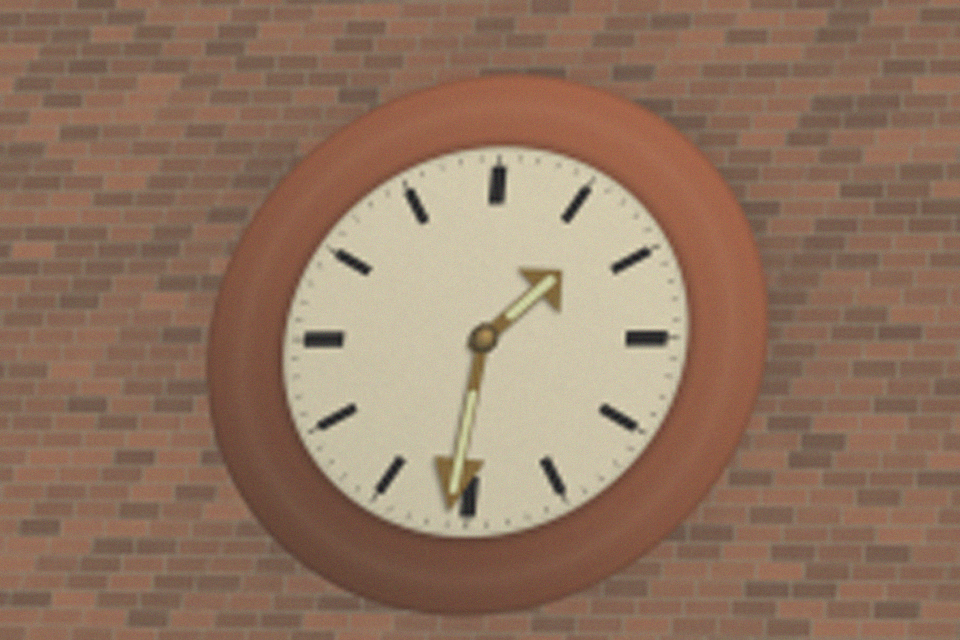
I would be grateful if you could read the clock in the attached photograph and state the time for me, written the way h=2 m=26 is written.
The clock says h=1 m=31
